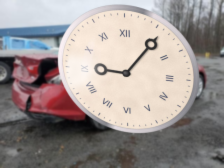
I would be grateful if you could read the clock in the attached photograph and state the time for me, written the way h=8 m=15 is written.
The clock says h=9 m=6
